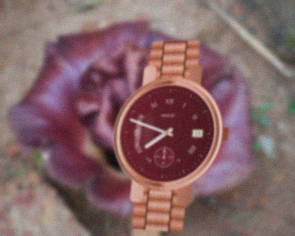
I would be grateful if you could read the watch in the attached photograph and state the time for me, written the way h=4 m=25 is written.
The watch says h=7 m=48
